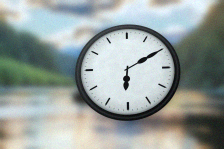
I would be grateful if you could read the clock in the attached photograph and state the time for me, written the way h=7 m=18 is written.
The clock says h=6 m=10
